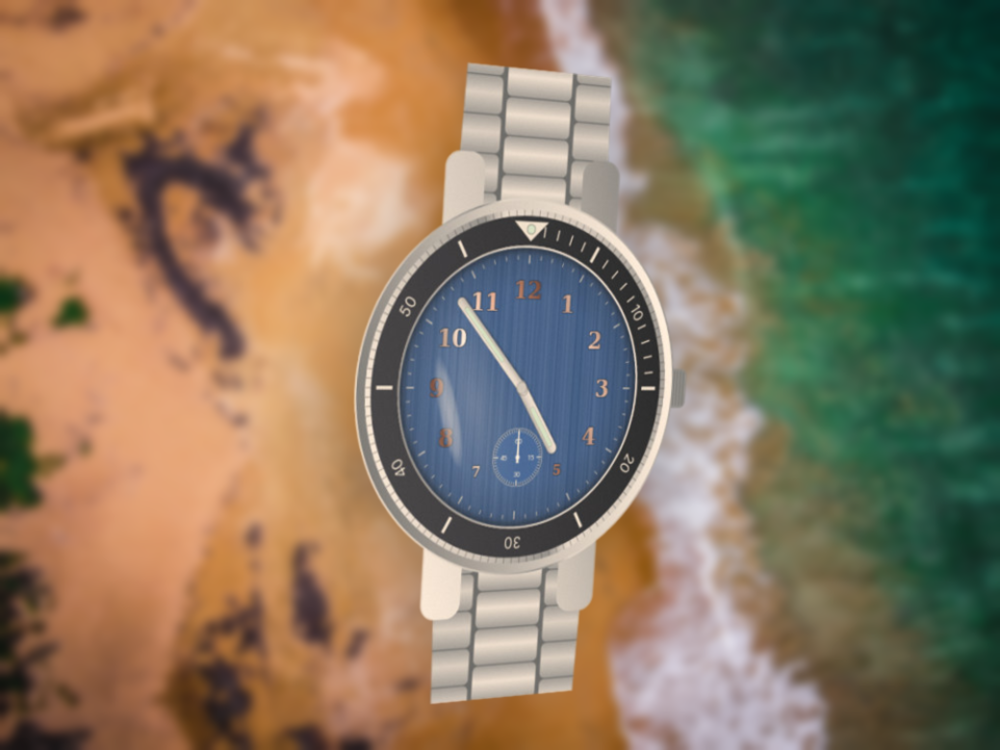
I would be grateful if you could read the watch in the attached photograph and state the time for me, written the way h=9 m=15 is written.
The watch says h=4 m=53
